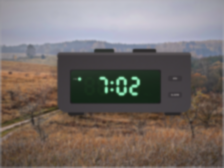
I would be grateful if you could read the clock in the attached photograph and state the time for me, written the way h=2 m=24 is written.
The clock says h=7 m=2
